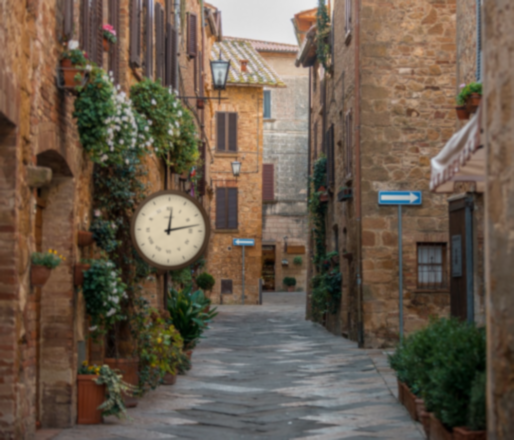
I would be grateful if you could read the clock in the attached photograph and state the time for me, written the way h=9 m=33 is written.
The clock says h=12 m=13
